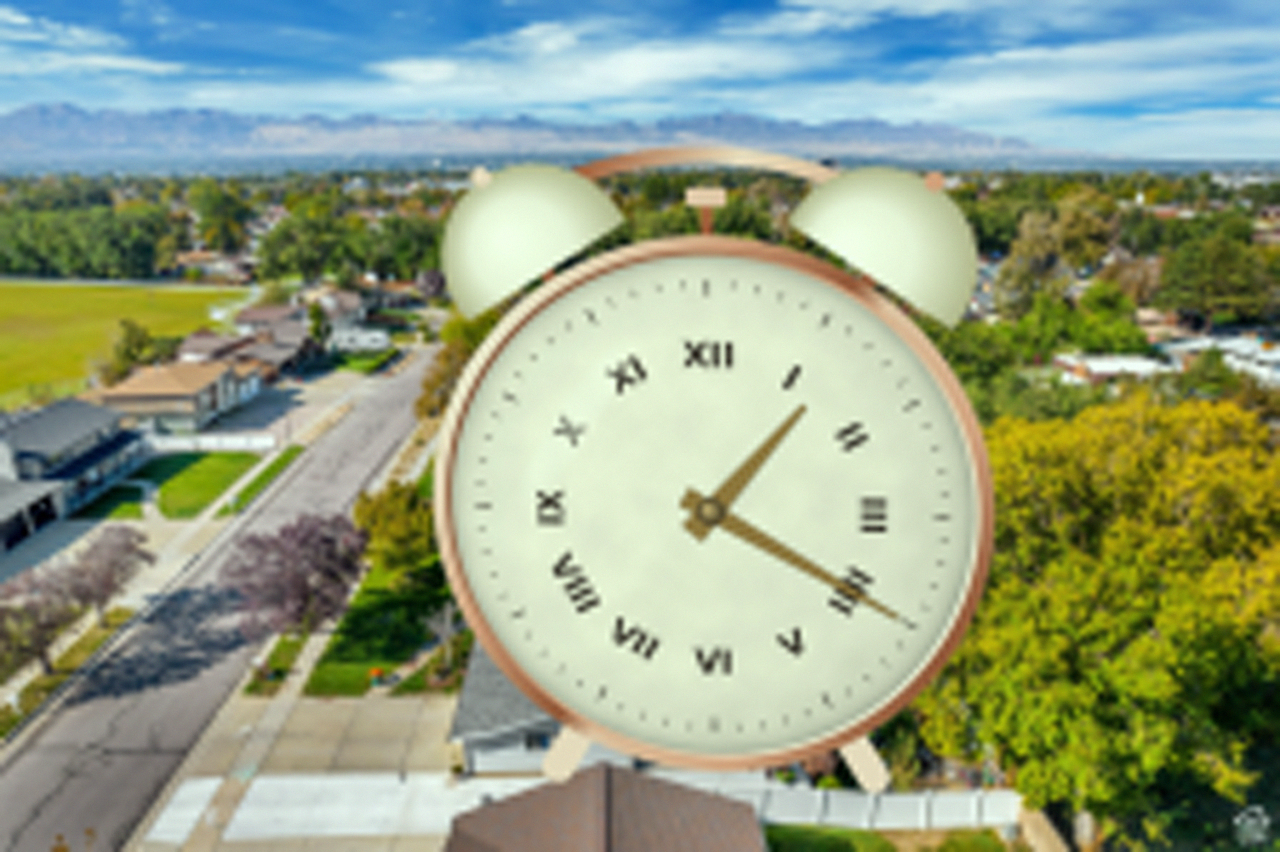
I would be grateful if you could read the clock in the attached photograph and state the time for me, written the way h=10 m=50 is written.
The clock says h=1 m=20
